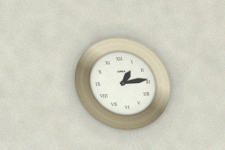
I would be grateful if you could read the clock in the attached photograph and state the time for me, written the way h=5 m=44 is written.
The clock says h=1 m=14
